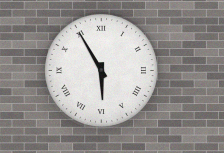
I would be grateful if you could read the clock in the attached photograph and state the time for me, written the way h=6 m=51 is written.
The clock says h=5 m=55
